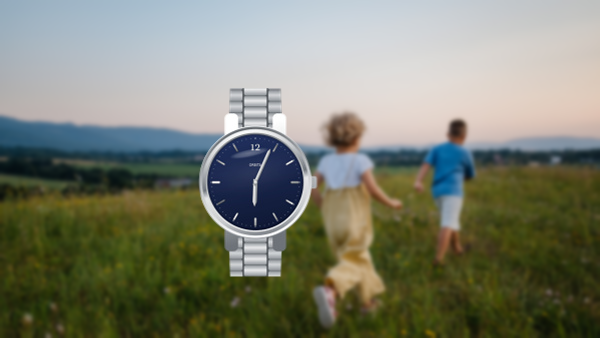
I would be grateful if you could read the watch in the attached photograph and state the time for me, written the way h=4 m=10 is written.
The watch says h=6 m=4
